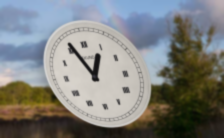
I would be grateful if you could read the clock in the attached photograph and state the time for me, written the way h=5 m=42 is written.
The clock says h=12 m=56
